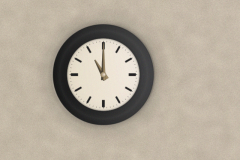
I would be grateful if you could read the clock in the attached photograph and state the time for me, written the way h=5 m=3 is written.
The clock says h=11 m=0
